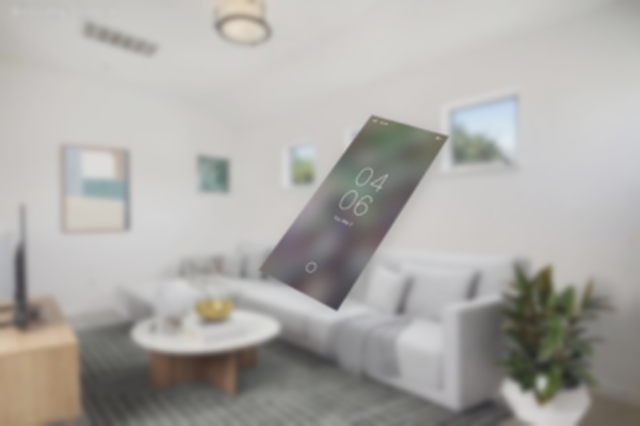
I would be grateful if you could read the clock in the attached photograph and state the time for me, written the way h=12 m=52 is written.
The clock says h=4 m=6
